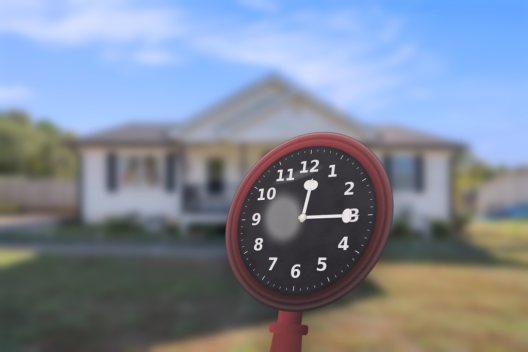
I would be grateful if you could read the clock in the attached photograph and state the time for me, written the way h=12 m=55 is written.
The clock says h=12 m=15
